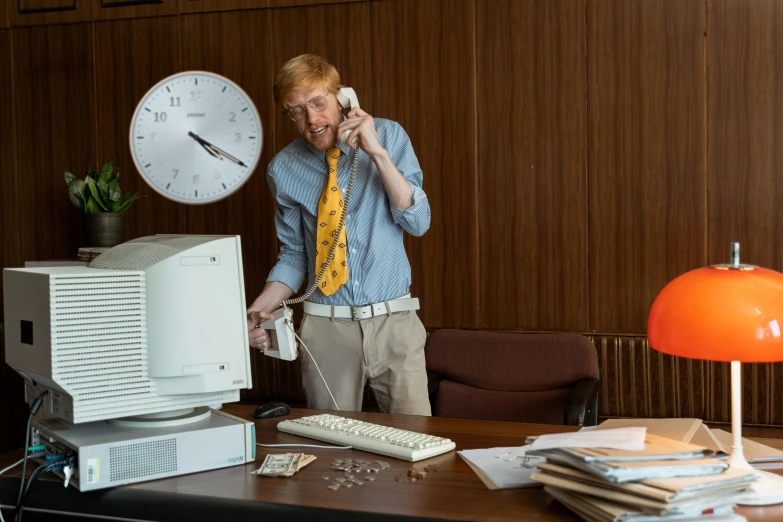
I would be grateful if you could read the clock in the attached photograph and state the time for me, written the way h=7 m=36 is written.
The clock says h=4 m=20
